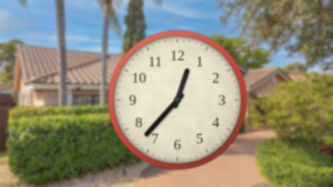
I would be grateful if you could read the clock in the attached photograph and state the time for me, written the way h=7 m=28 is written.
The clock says h=12 m=37
